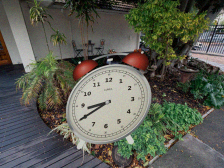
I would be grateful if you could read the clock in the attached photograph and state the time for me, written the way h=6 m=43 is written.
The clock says h=8 m=40
